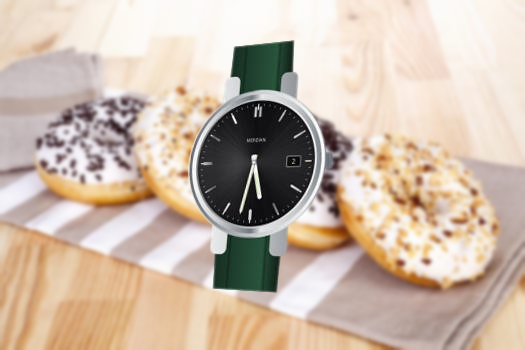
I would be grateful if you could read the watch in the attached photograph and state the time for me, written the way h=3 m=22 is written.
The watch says h=5 m=32
